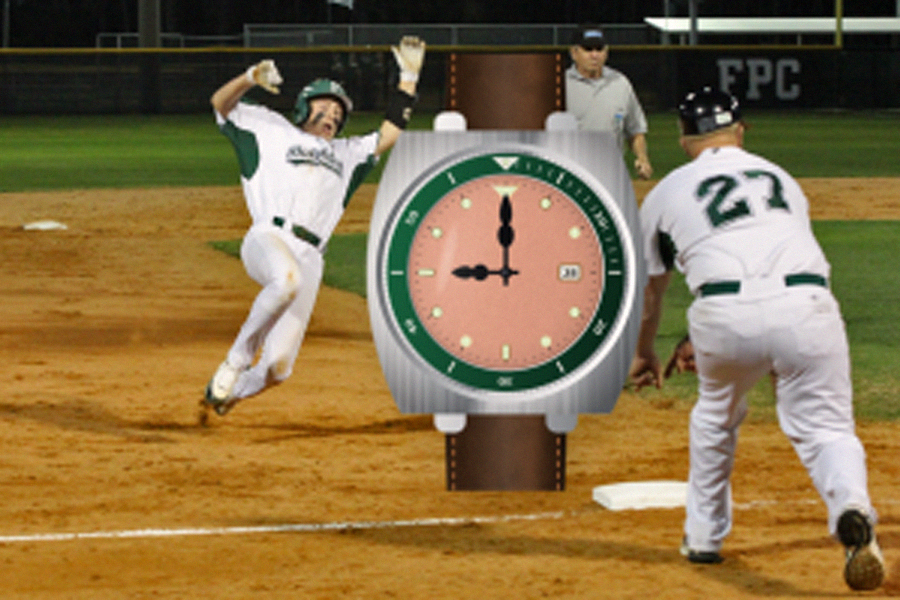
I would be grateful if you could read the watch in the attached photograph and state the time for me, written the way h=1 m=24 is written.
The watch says h=9 m=0
